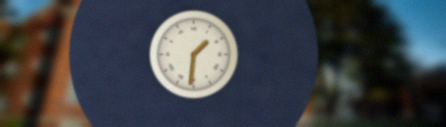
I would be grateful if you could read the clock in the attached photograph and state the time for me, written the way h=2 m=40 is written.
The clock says h=1 m=31
